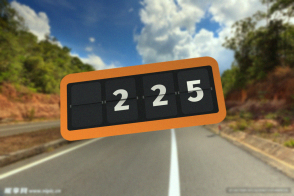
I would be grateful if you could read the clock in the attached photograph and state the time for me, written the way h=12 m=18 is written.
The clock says h=2 m=25
